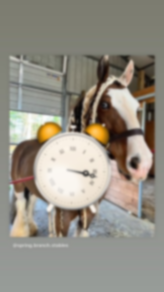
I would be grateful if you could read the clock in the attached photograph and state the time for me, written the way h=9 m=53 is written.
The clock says h=3 m=17
